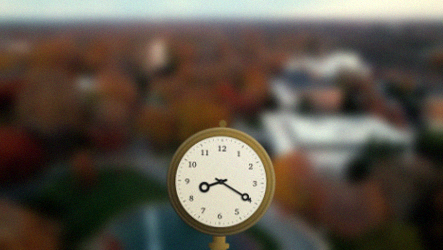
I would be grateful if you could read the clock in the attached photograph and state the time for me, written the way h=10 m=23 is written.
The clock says h=8 m=20
